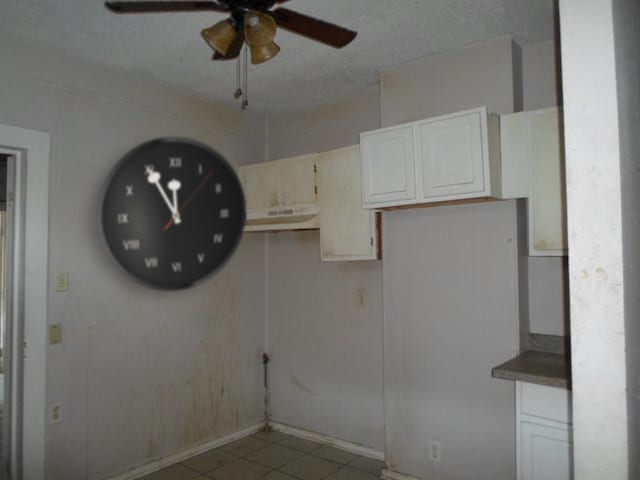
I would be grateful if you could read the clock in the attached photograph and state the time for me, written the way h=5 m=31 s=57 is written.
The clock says h=11 m=55 s=7
